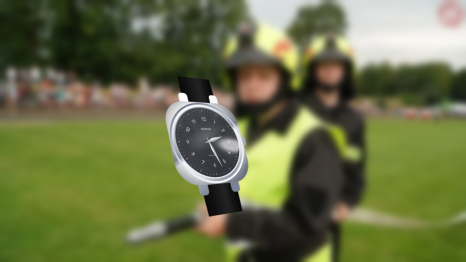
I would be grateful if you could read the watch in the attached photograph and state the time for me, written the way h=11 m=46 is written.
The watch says h=2 m=27
